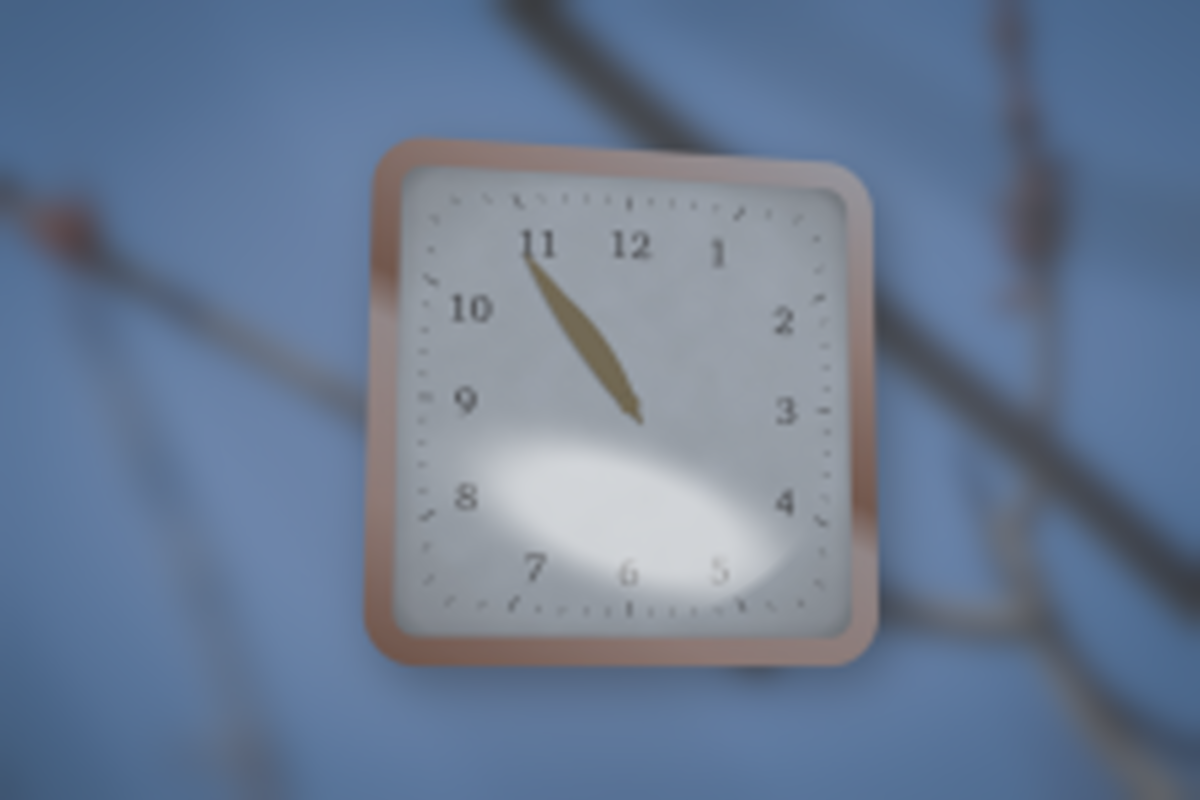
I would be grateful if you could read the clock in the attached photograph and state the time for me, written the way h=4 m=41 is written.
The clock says h=10 m=54
